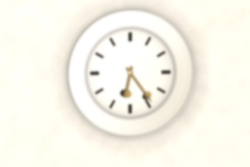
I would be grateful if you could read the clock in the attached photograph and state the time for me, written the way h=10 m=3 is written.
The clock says h=6 m=24
